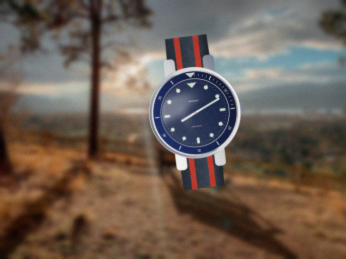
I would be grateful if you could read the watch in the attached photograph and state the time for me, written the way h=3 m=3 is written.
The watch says h=8 m=11
